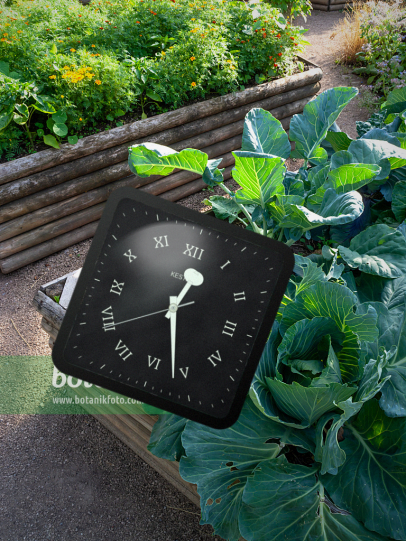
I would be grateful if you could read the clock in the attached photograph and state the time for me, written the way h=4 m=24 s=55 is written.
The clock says h=12 m=26 s=39
